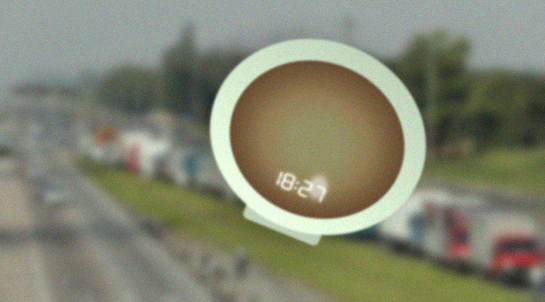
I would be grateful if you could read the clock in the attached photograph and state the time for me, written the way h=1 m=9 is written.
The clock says h=18 m=27
